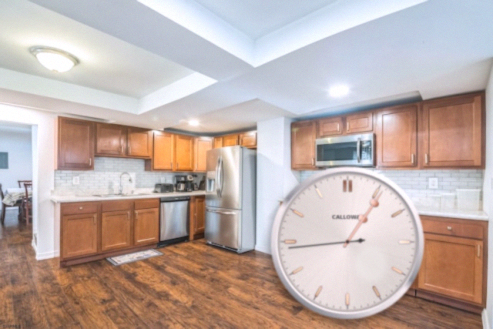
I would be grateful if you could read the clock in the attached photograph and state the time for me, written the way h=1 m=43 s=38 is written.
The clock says h=1 m=5 s=44
